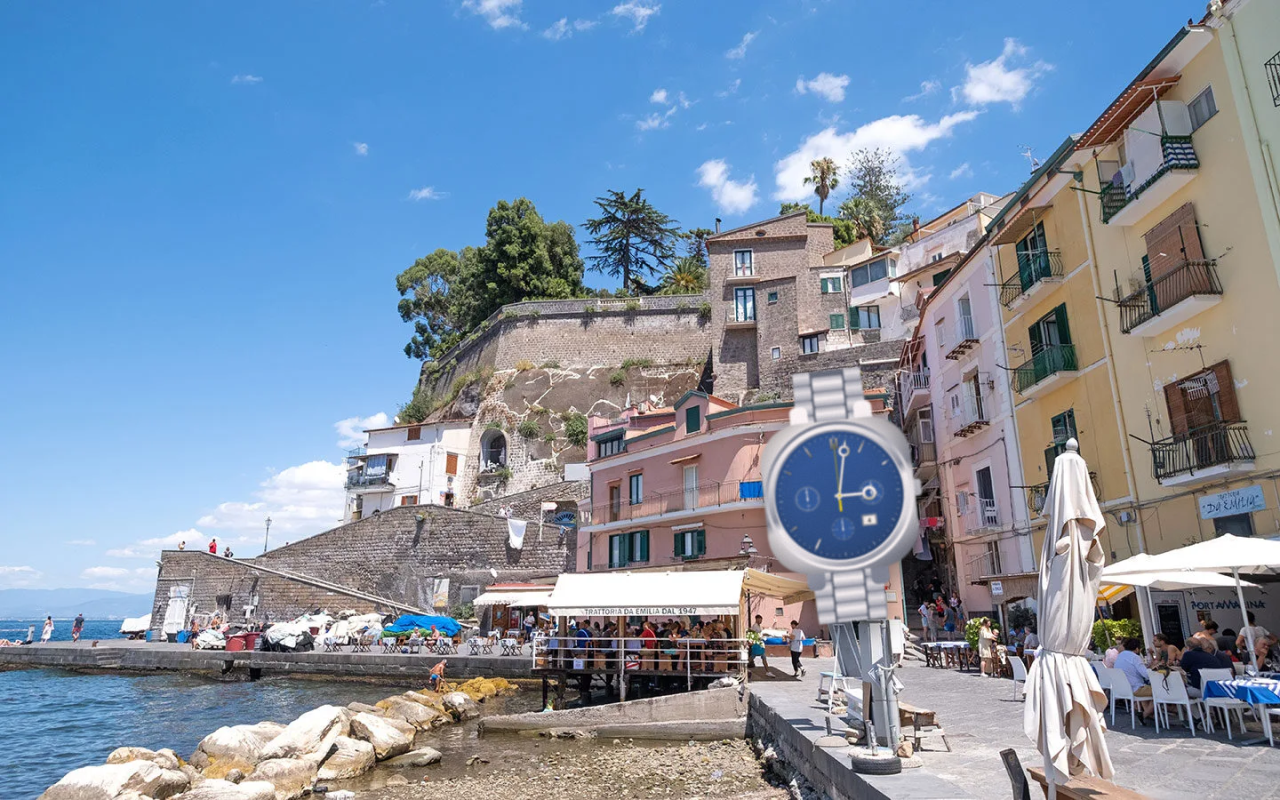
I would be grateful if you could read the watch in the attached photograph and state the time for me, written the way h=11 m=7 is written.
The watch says h=3 m=2
